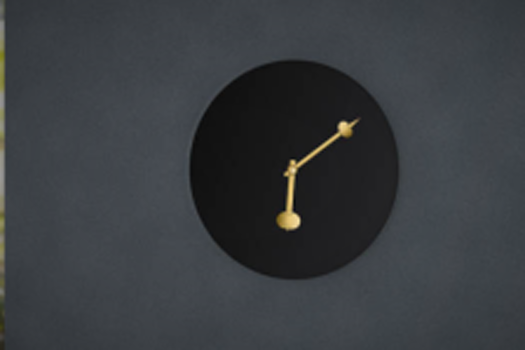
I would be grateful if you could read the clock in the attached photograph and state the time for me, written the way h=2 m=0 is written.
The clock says h=6 m=9
